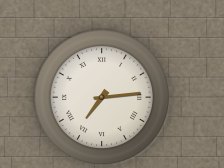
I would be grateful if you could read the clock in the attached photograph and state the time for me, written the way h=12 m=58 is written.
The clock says h=7 m=14
